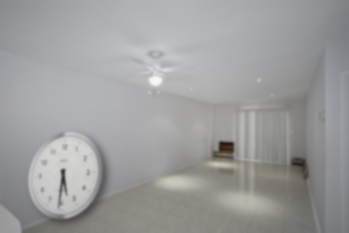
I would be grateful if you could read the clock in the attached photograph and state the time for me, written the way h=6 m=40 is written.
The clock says h=5 m=31
